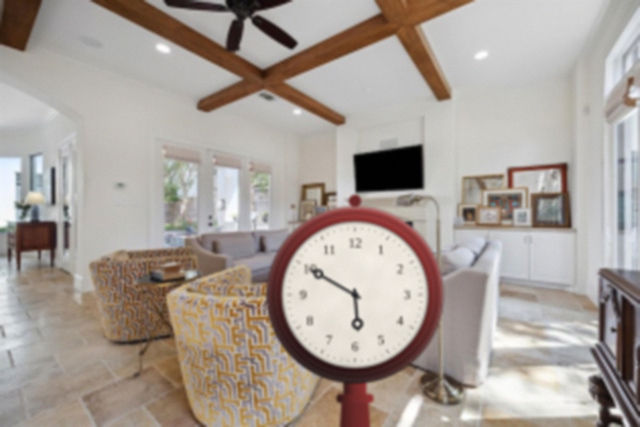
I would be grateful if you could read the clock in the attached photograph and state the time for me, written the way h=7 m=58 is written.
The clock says h=5 m=50
